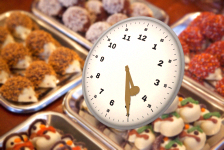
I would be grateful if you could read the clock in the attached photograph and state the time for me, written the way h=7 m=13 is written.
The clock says h=4 m=25
